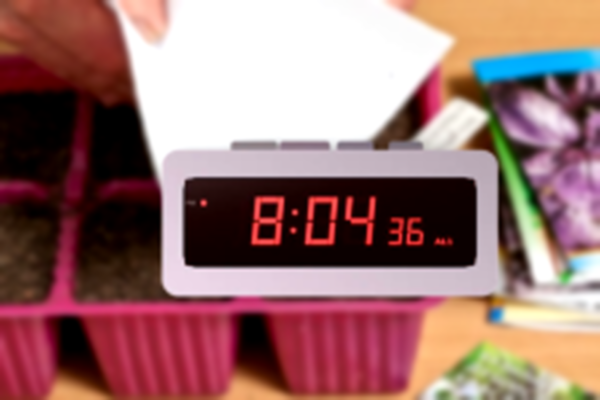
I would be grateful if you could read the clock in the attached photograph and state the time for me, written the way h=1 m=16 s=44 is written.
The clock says h=8 m=4 s=36
